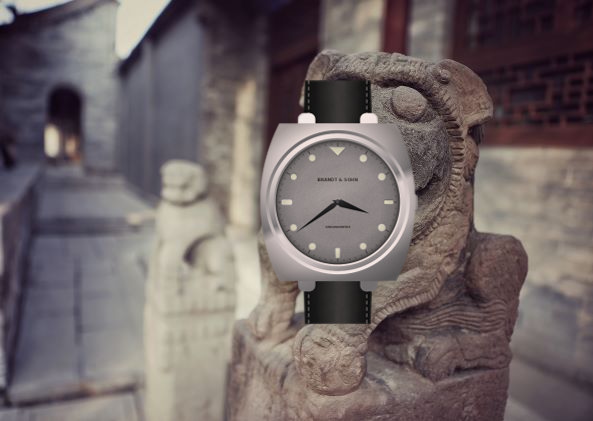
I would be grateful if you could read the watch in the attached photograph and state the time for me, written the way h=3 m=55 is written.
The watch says h=3 m=39
